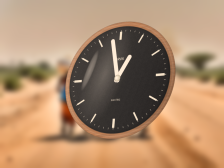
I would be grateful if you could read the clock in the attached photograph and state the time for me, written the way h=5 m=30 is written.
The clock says h=12 m=58
